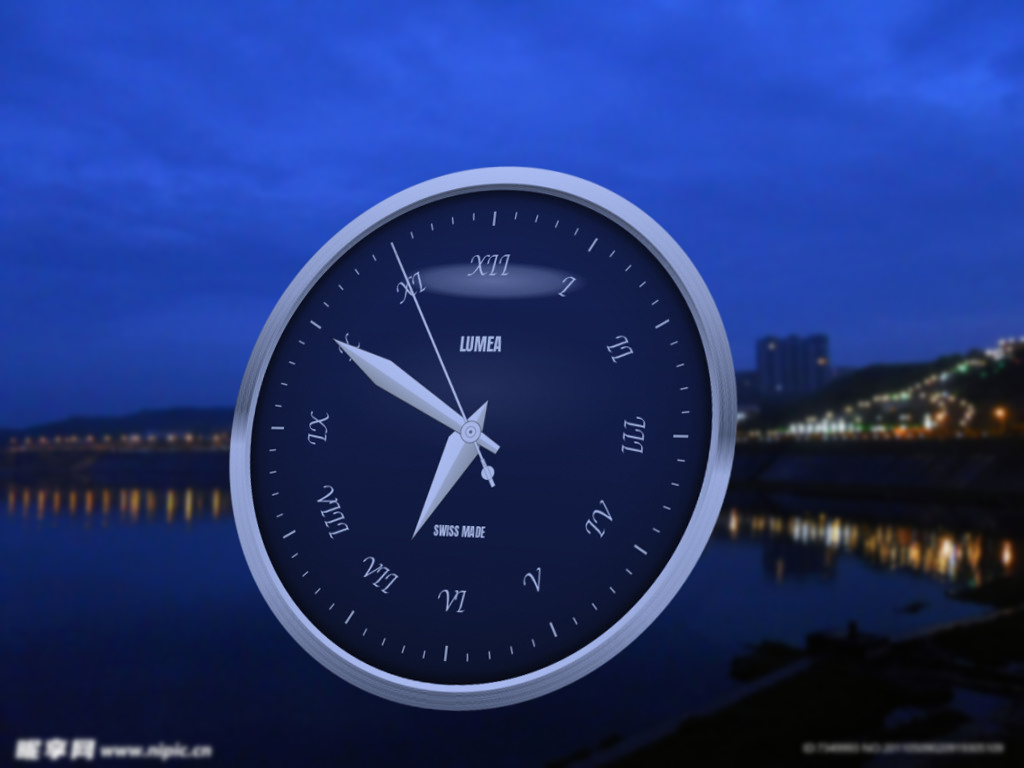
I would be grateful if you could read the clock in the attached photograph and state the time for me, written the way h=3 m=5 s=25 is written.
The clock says h=6 m=49 s=55
